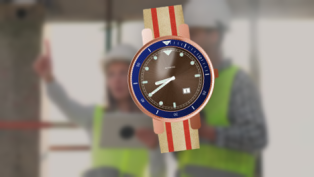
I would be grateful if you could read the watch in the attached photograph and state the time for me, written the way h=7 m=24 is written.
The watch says h=8 m=40
